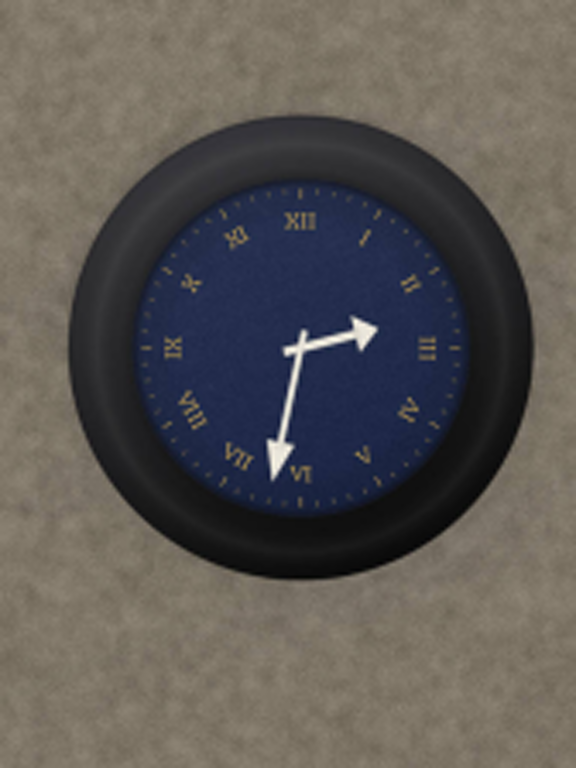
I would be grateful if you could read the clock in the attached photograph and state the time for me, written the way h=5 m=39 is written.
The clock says h=2 m=32
